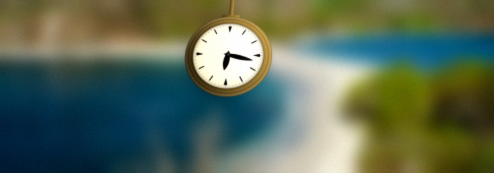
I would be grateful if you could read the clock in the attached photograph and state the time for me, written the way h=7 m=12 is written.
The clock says h=6 m=17
